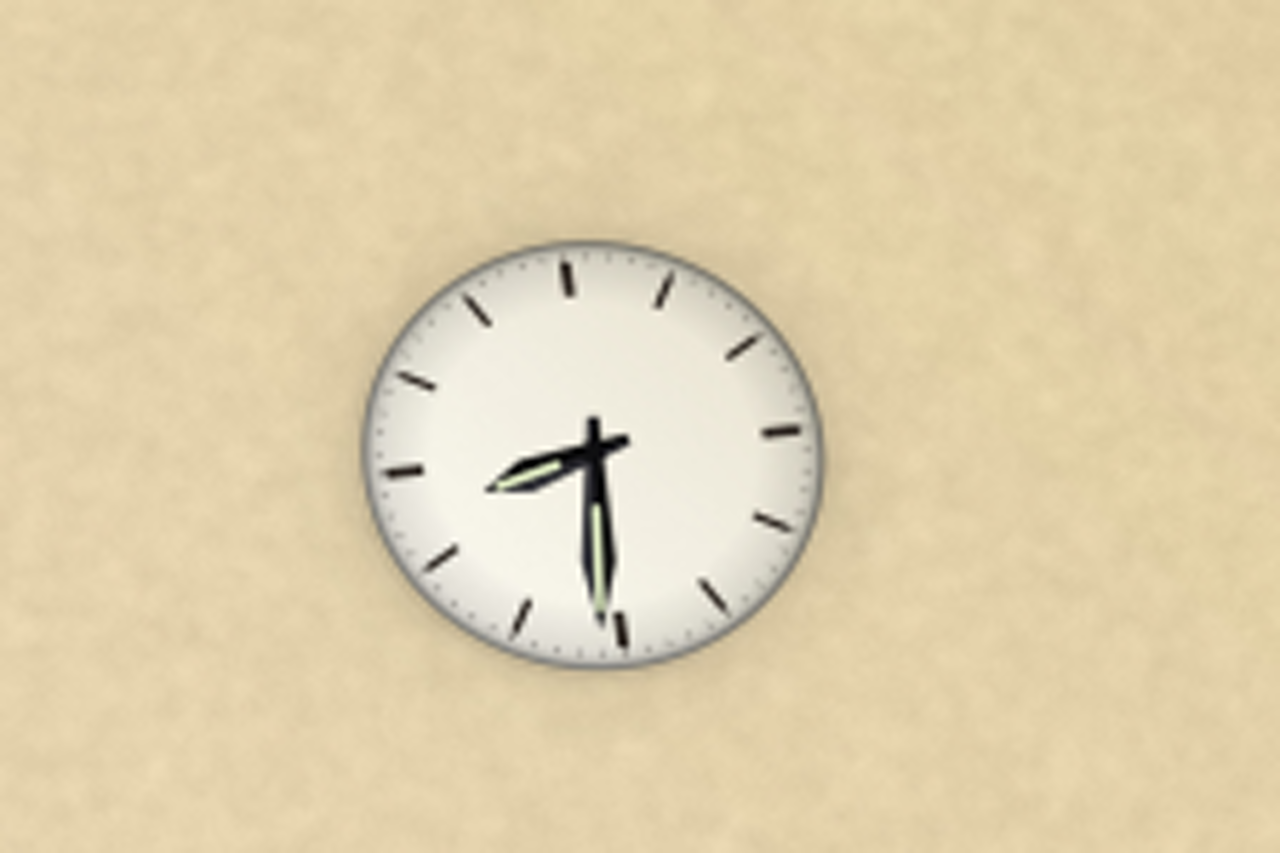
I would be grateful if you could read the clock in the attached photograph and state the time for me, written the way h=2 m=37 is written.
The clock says h=8 m=31
